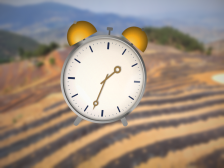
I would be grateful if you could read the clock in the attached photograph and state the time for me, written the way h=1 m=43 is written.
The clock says h=1 m=33
